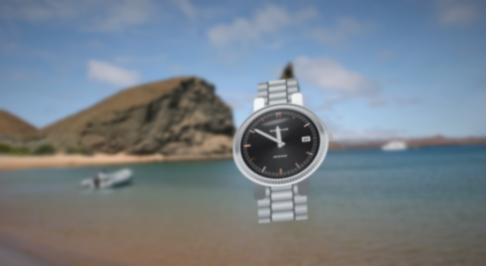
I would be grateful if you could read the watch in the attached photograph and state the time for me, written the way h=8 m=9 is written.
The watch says h=11 m=51
